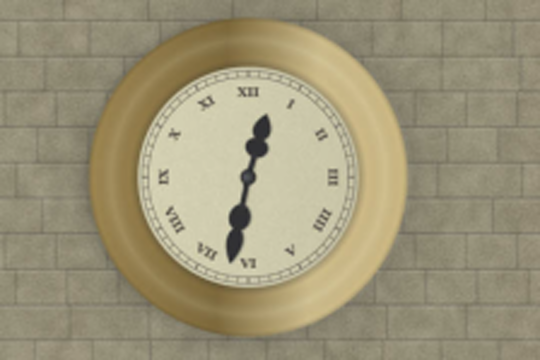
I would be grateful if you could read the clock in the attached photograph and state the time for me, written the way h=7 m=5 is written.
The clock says h=12 m=32
